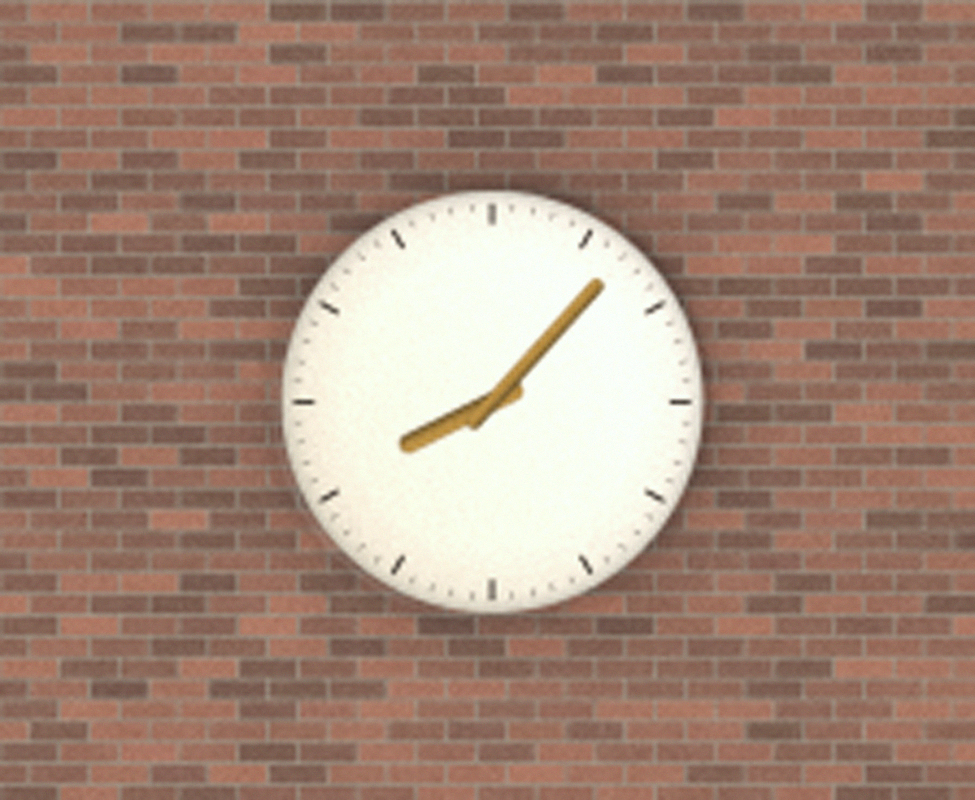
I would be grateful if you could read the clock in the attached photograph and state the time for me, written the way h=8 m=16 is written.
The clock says h=8 m=7
